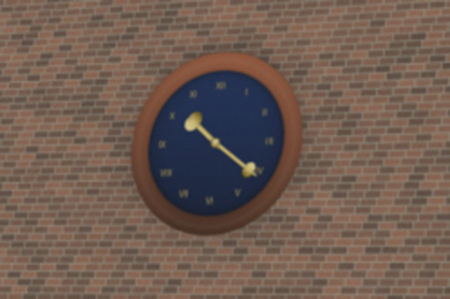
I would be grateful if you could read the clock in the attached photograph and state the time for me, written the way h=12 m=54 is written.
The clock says h=10 m=21
